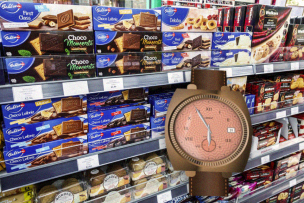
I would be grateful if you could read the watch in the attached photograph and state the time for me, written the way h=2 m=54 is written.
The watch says h=5 m=55
